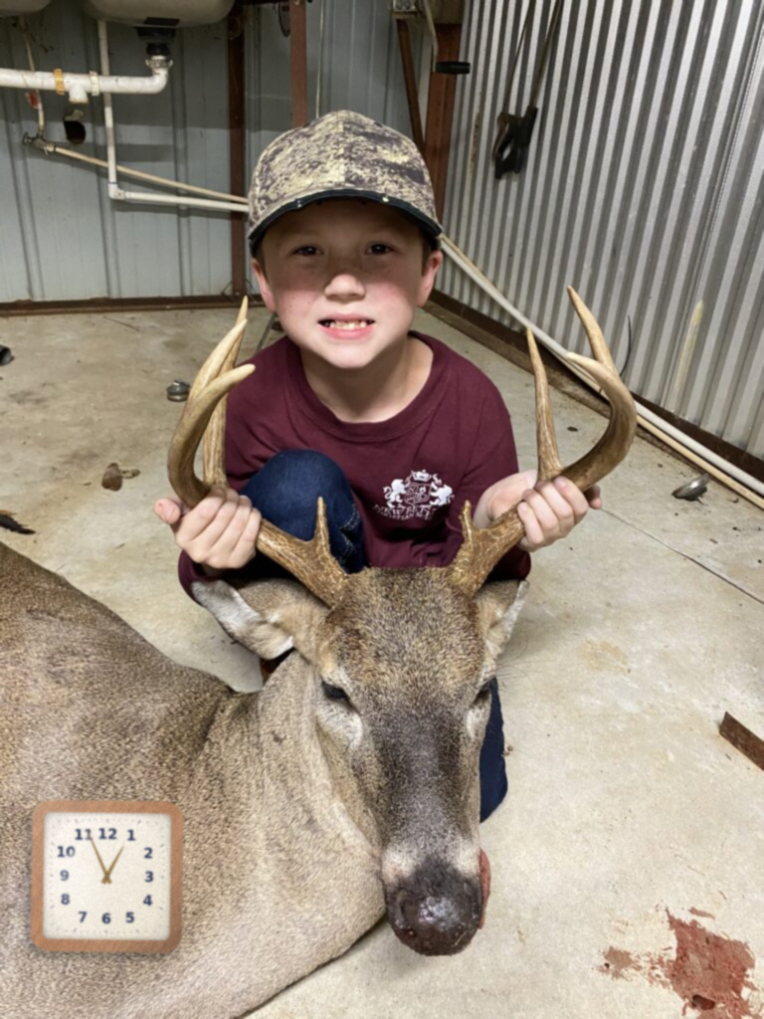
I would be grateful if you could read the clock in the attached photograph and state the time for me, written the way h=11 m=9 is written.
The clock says h=12 m=56
